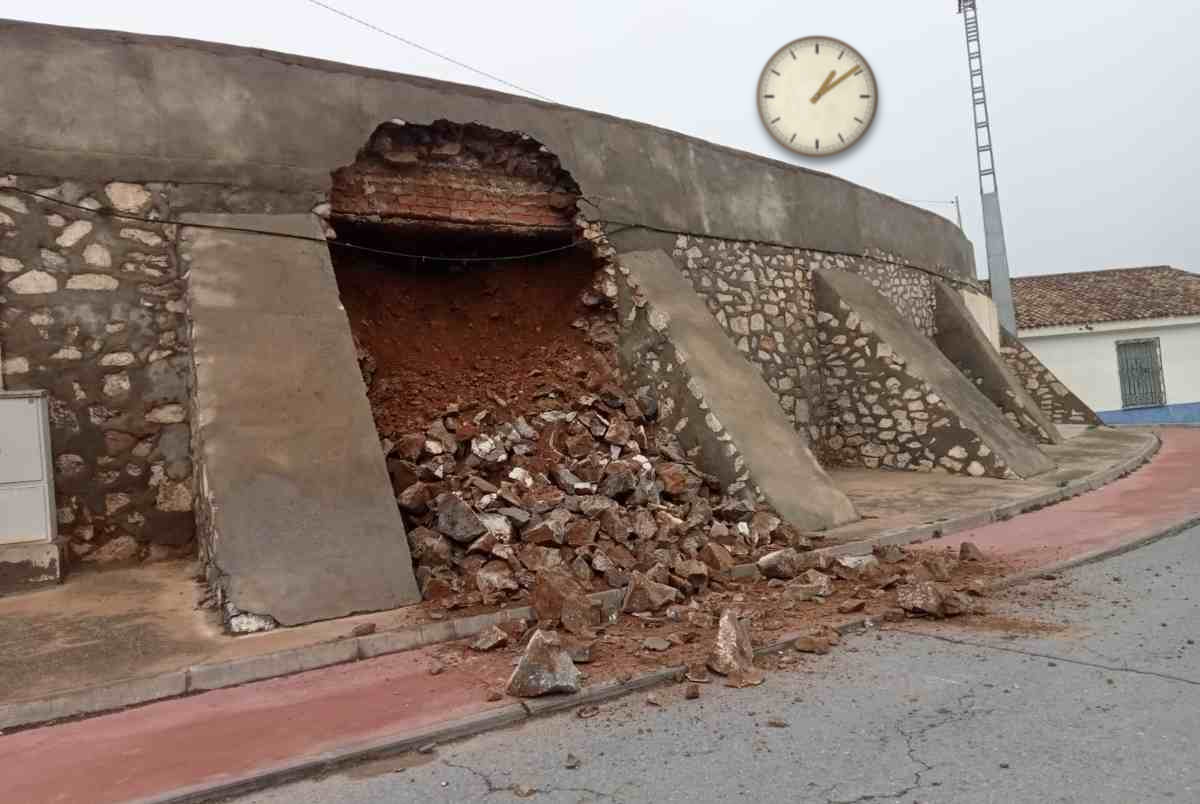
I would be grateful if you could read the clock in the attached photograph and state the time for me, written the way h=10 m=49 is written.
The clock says h=1 m=9
